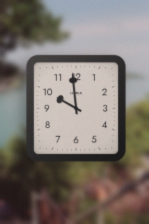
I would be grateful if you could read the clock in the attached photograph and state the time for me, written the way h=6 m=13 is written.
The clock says h=9 m=59
